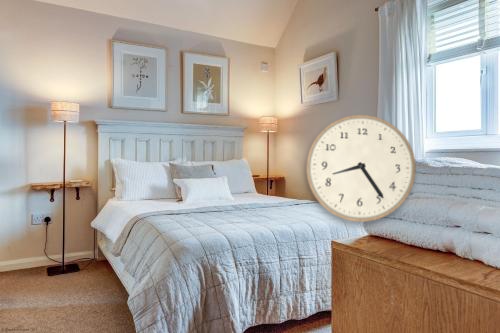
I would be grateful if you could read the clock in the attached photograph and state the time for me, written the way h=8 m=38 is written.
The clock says h=8 m=24
